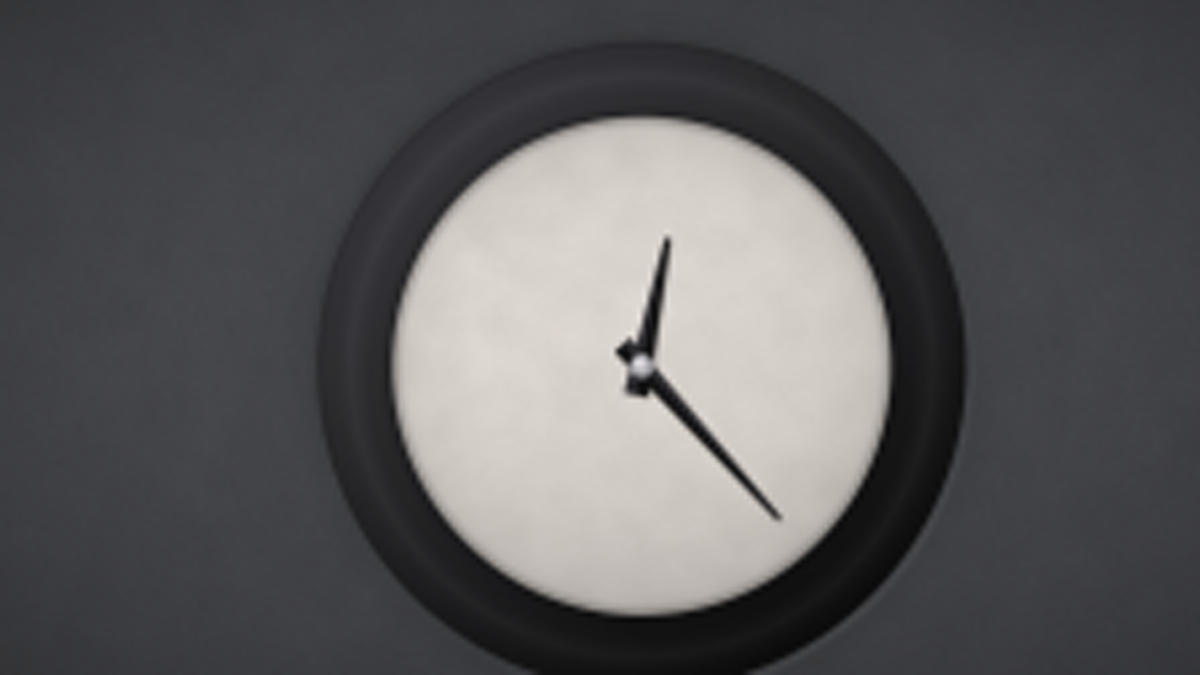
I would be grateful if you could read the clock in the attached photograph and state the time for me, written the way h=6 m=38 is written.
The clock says h=12 m=23
